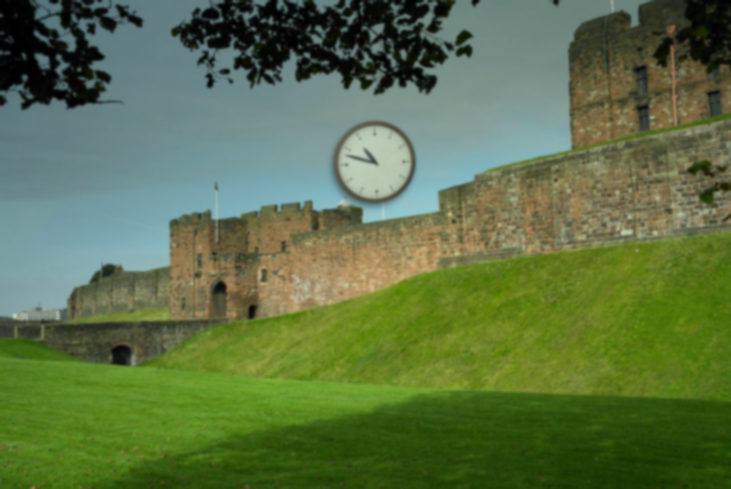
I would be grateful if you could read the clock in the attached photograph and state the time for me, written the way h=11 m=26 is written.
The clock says h=10 m=48
